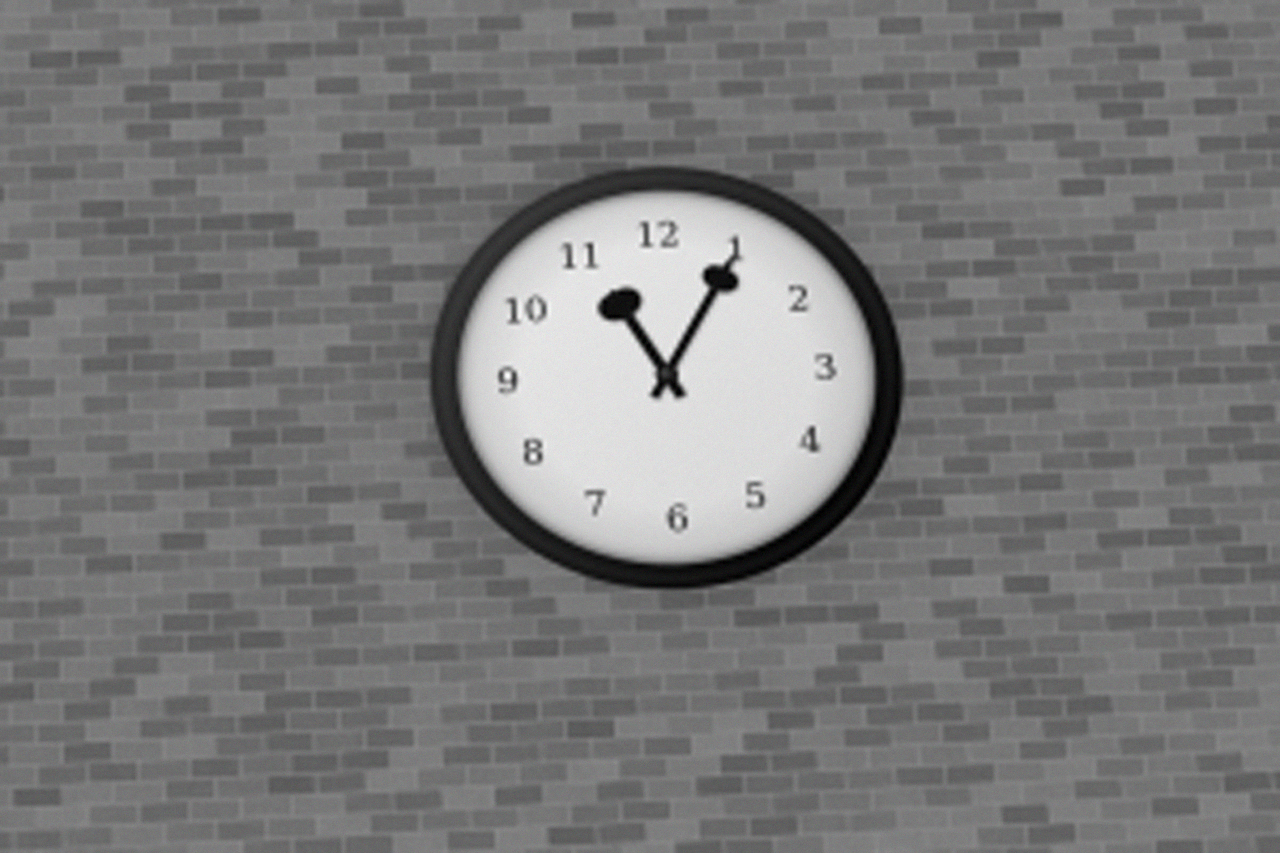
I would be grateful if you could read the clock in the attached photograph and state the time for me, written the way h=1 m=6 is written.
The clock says h=11 m=5
